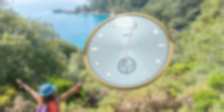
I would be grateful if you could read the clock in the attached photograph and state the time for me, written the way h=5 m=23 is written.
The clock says h=6 m=2
